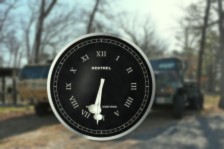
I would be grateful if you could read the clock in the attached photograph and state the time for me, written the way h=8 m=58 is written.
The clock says h=6 m=31
